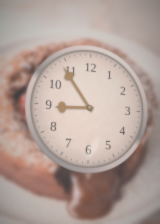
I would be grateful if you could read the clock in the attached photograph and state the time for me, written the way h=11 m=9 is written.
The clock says h=8 m=54
